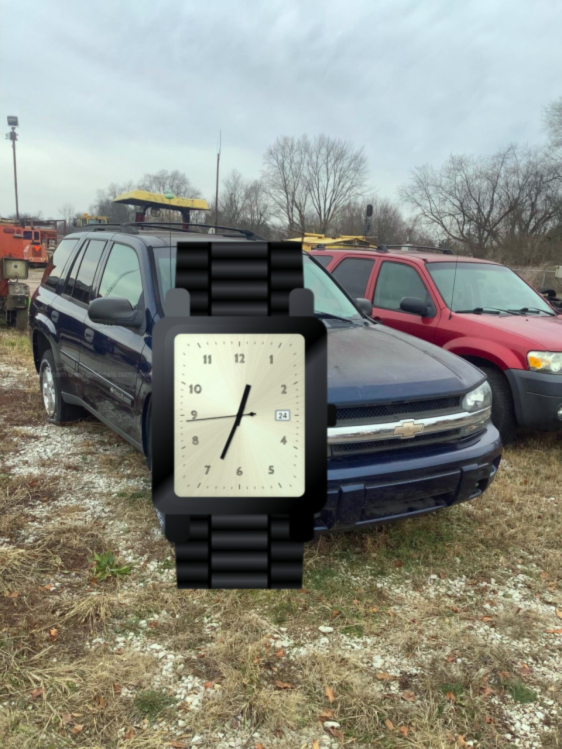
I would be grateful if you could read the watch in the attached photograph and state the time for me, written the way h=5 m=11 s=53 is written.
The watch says h=12 m=33 s=44
